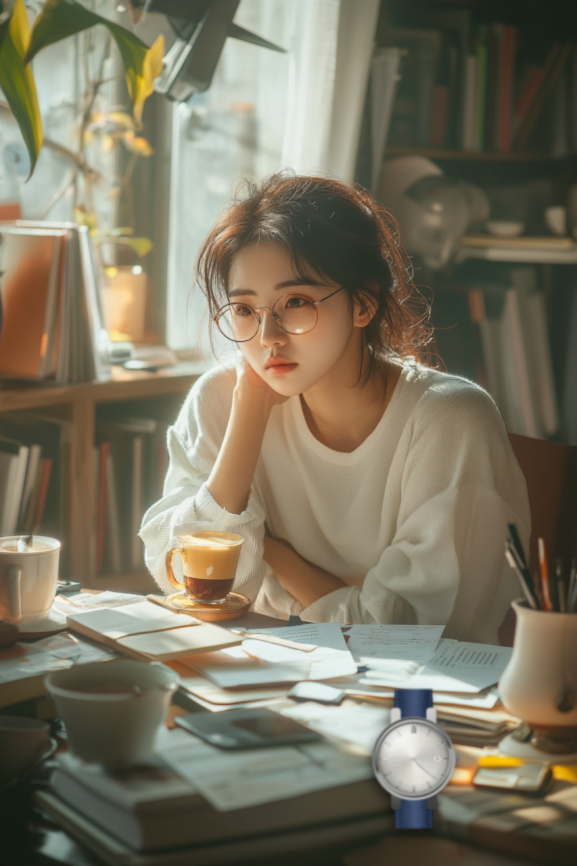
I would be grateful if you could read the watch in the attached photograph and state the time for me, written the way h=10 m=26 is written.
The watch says h=4 m=22
